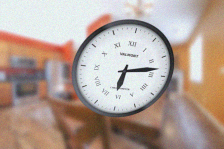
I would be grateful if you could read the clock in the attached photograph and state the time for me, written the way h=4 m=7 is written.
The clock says h=6 m=13
